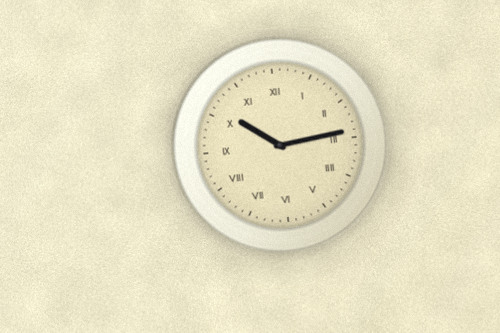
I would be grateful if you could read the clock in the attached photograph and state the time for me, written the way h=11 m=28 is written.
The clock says h=10 m=14
